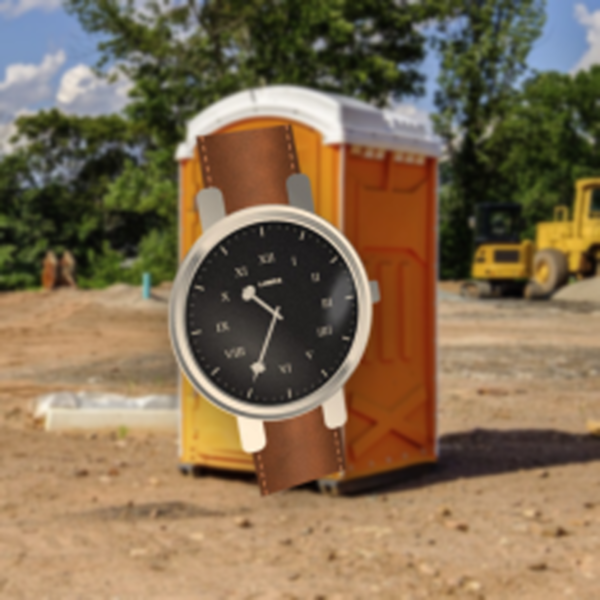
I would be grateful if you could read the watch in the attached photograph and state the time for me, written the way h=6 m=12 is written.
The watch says h=10 m=35
